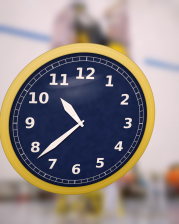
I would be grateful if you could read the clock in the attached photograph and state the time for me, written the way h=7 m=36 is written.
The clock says h=10 m=38
